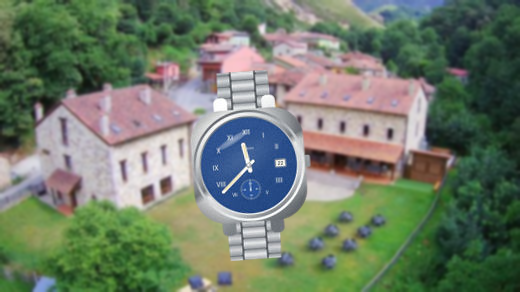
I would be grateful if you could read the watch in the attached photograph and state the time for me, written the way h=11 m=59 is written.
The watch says h=11 m=38
